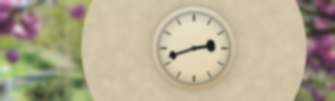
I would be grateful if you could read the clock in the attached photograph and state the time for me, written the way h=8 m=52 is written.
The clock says h=2 m=42
